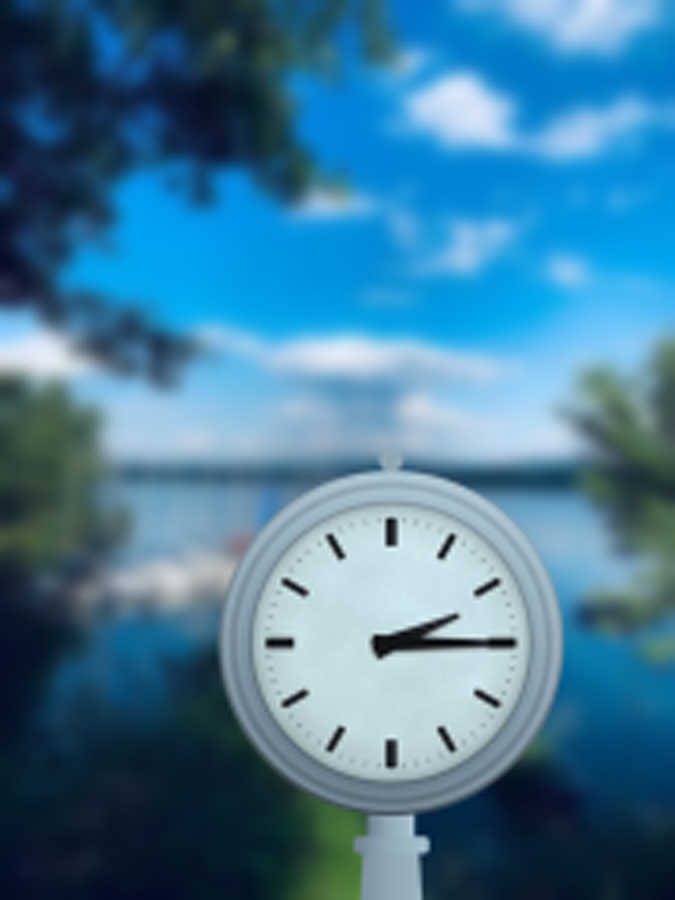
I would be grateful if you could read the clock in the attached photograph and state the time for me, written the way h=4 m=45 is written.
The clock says h=2 m=15
